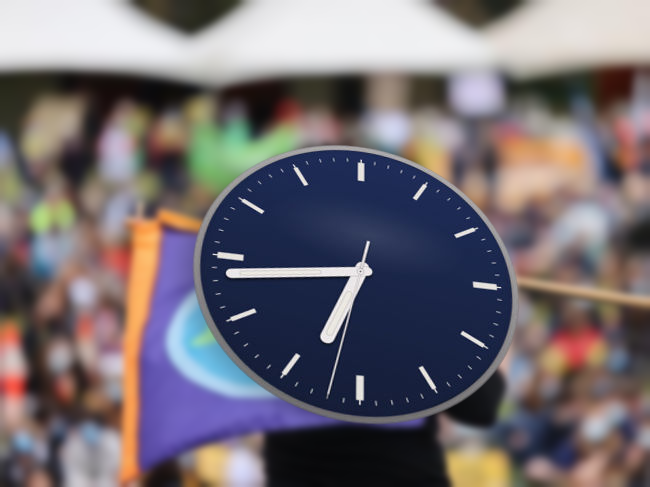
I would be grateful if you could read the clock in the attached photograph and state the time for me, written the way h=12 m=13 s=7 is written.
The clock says h=6 m=43 s=32
